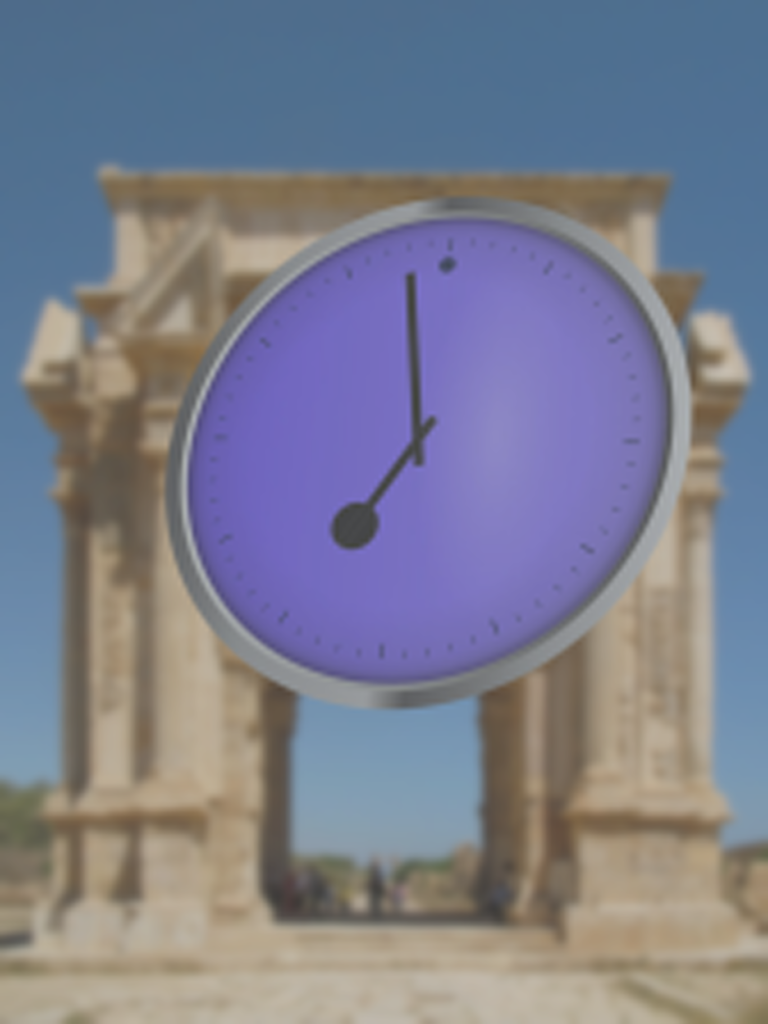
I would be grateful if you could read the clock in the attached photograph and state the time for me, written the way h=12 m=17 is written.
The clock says h=6 m=58
